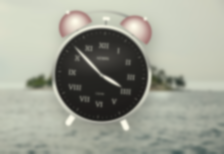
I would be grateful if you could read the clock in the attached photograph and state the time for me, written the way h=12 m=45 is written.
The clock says h=3 m=52
